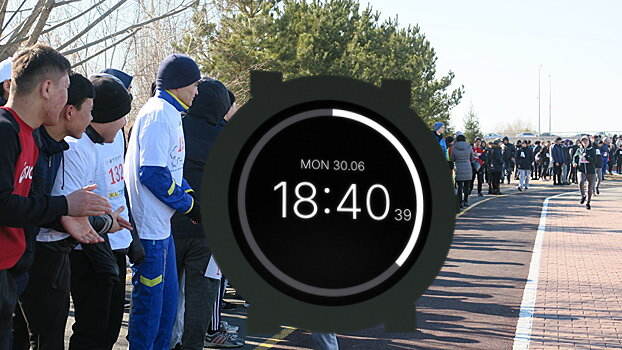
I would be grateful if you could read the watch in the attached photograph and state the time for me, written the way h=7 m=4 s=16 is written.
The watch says h=18 m=40 s=39
